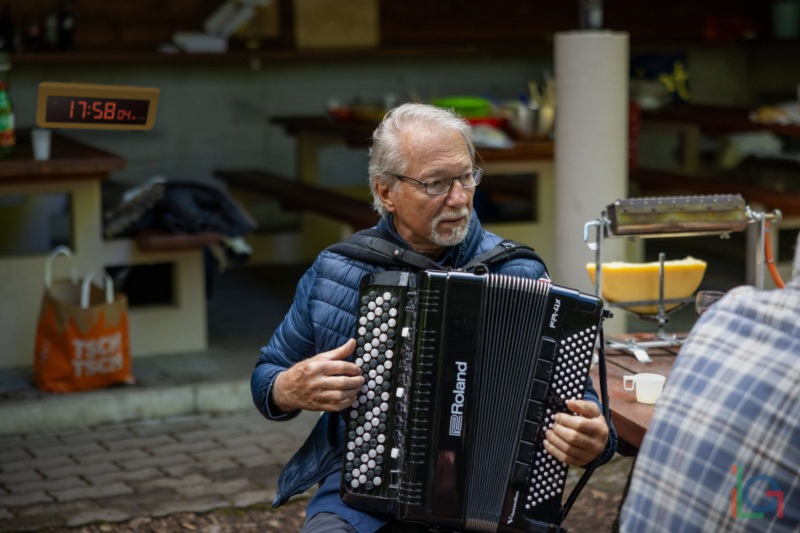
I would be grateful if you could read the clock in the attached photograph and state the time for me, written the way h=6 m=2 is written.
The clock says h=17 m=58
